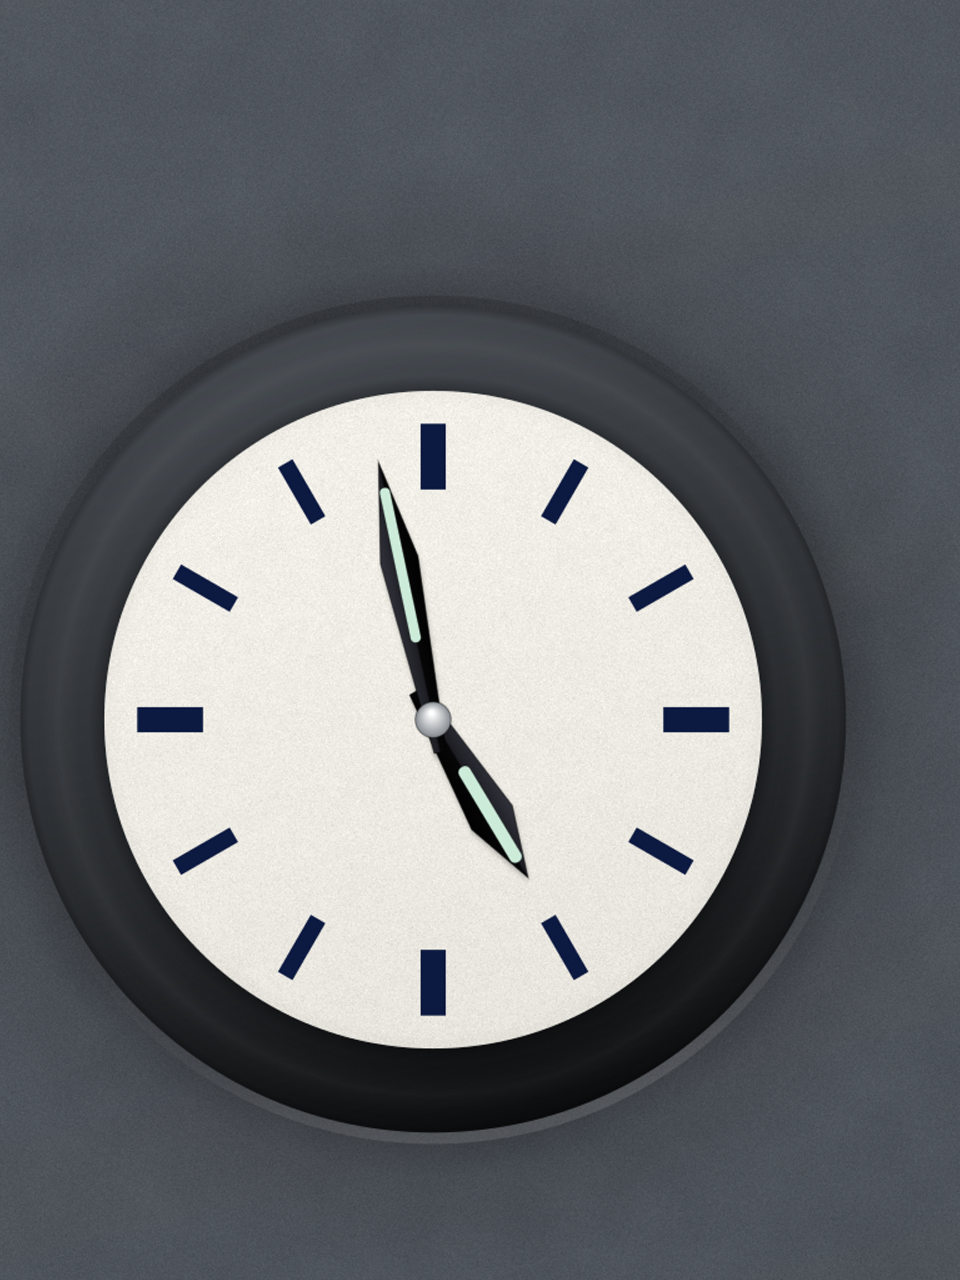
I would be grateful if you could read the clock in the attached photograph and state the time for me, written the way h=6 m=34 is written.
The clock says h=4 m=58
